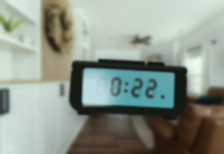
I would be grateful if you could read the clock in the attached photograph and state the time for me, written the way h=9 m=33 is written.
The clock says h=0 m=22
